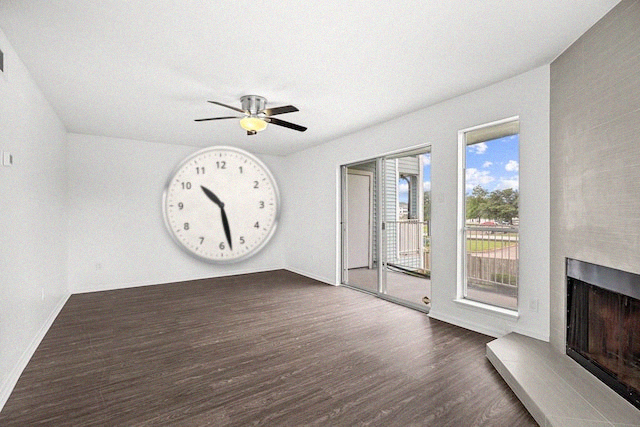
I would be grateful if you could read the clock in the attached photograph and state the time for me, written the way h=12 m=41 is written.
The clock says h=10 m=28
